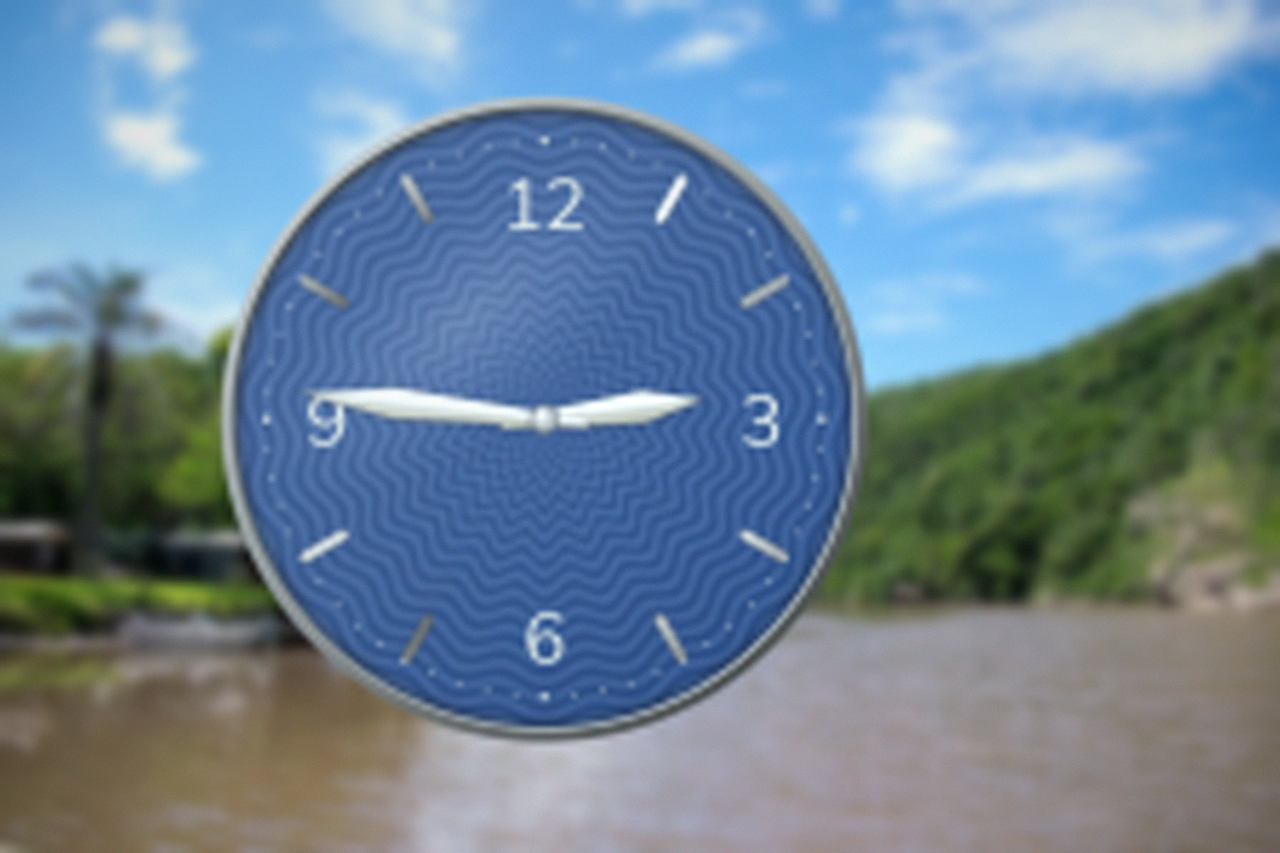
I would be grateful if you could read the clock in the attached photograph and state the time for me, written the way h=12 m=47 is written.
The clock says h=2 m=46
